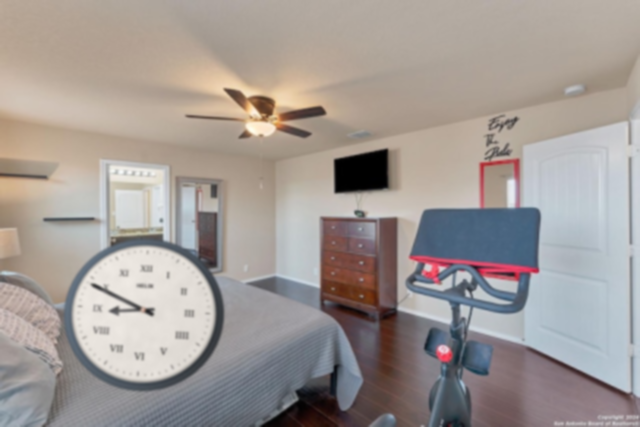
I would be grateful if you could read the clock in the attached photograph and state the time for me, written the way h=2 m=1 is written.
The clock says h=8 m=49
